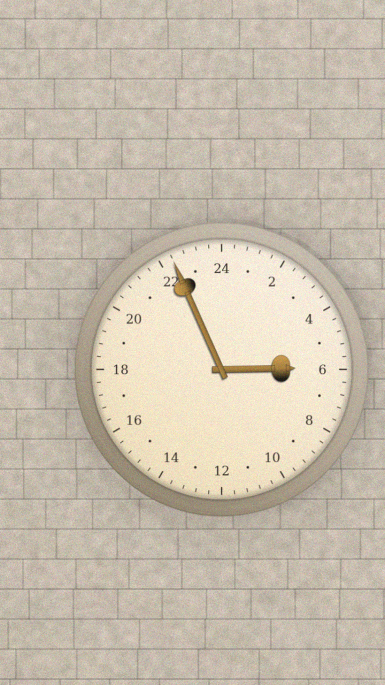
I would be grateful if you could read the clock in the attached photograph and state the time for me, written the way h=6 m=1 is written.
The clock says h=5 m=56
